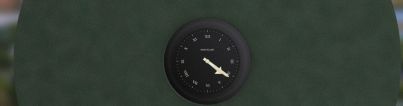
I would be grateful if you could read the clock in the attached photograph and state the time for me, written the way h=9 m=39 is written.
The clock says h=4 m=21
